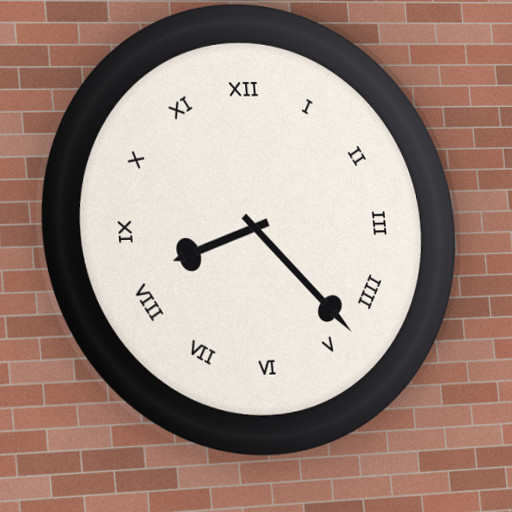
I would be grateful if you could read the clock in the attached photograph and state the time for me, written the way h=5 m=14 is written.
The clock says h=8 m=23
